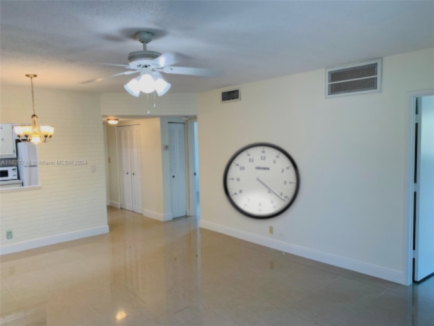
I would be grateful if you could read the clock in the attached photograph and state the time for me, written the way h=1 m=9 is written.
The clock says h=4 m=21
